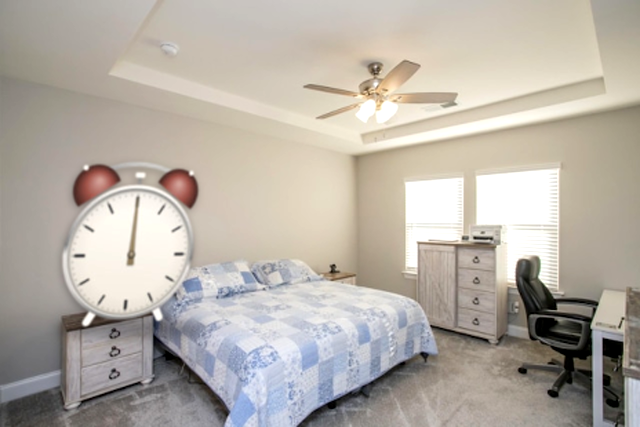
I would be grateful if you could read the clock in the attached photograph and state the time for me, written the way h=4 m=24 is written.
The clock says h=12 m=0
